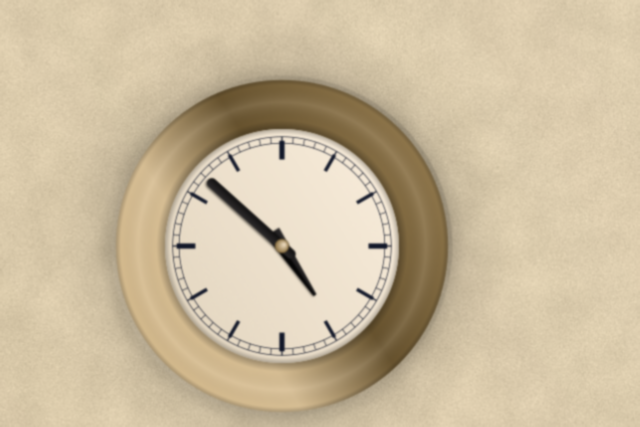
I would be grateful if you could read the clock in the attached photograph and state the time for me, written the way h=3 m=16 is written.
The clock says h=4 m=52
